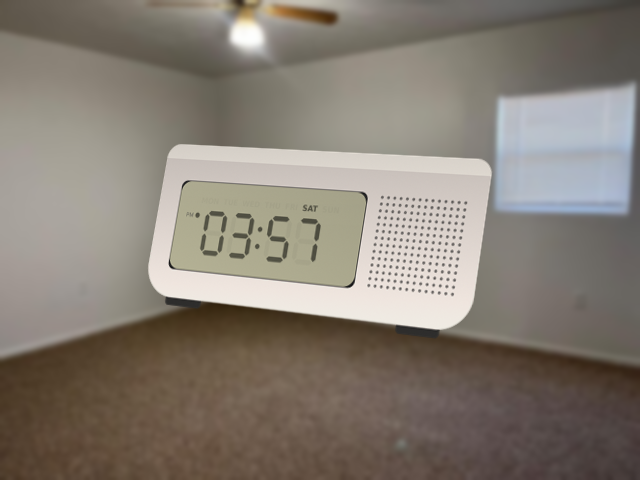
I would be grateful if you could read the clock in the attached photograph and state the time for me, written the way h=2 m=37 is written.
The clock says h=3 m=57
